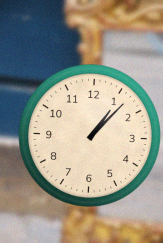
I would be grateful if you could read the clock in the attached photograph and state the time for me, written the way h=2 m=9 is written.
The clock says h=1 m=7
